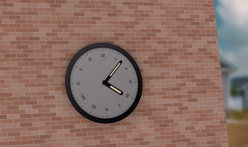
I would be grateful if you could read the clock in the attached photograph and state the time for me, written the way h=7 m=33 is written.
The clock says h=4 m=7
